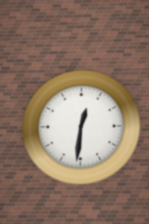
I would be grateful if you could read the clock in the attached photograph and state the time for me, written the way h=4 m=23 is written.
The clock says h=12 m=31
